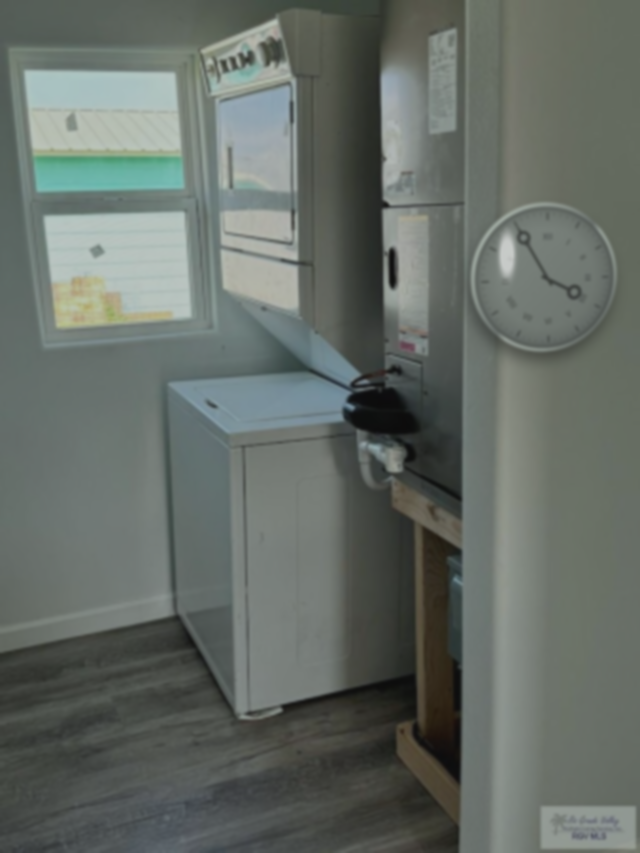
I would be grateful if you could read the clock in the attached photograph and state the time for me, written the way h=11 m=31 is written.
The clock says h=3 m=55
